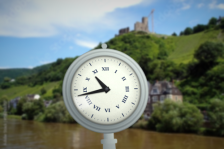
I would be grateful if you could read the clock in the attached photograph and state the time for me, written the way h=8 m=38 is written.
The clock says h=10 m=43
